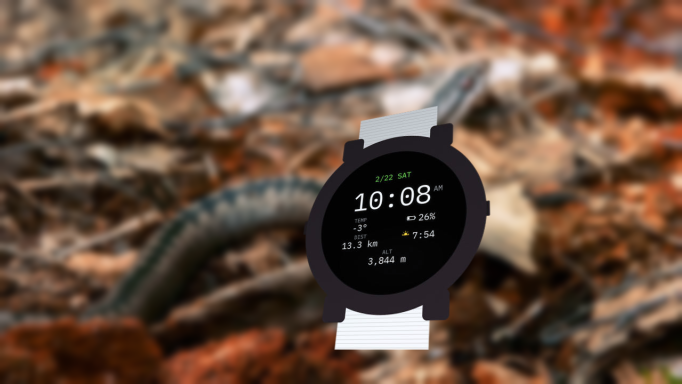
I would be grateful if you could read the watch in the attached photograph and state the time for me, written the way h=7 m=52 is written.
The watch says h=10 m=8
